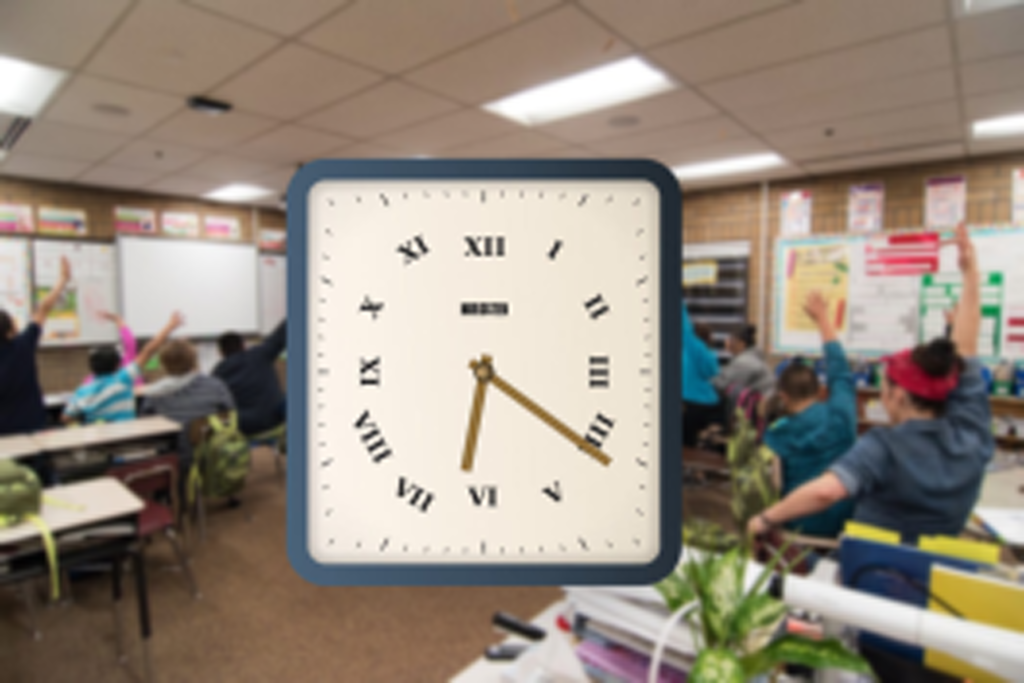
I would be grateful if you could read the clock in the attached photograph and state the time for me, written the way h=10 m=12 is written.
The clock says h=6 m=21
